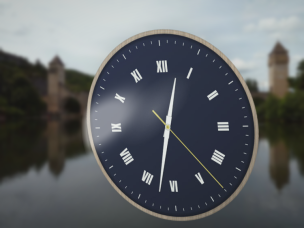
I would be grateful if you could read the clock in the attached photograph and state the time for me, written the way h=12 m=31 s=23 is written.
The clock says h=12 m=32 s=23
